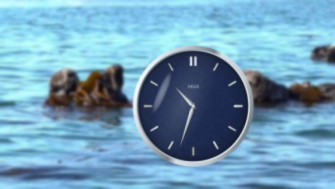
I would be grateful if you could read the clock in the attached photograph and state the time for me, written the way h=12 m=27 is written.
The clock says h=10 m=33
